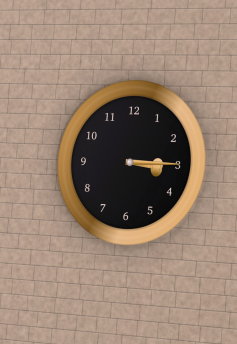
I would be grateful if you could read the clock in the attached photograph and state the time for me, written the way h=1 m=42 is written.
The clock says h=3 m=15
